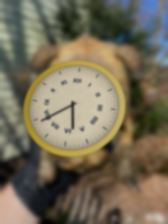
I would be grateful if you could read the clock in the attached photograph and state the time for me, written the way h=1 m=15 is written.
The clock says h=5 m=39
